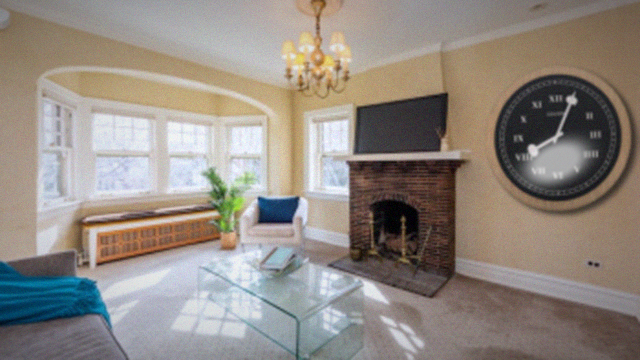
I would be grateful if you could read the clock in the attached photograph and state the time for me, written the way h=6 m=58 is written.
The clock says h=8 m=4
